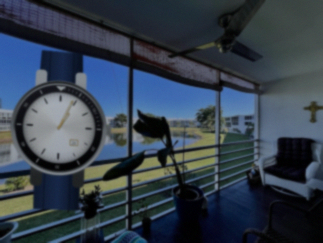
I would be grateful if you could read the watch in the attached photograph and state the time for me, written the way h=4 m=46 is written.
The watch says h=1 m=4
